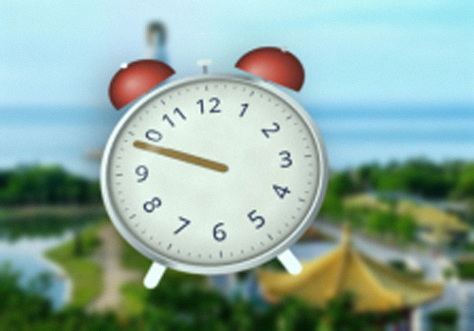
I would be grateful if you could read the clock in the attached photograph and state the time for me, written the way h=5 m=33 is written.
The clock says h=9 m=49
